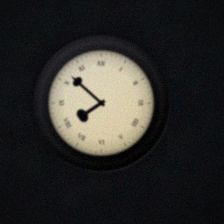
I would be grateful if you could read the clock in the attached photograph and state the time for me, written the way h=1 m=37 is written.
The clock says h=7 m=52
